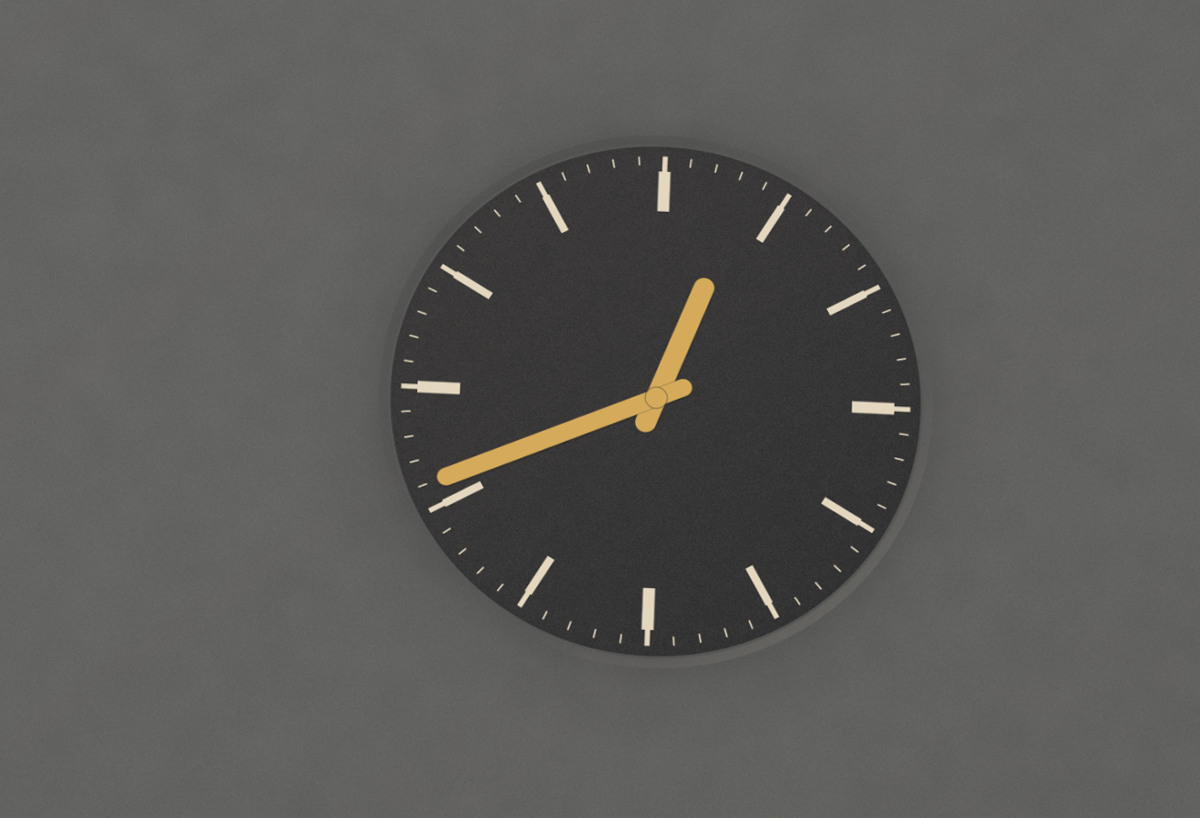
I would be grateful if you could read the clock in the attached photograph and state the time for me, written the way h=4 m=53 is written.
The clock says h=12 m=41
